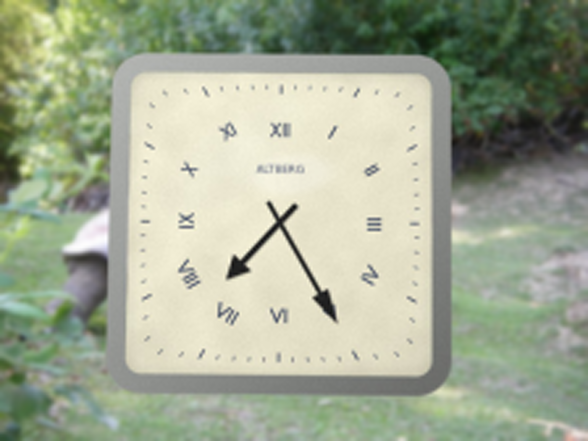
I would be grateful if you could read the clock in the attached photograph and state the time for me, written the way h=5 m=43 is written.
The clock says h=7 m=25
